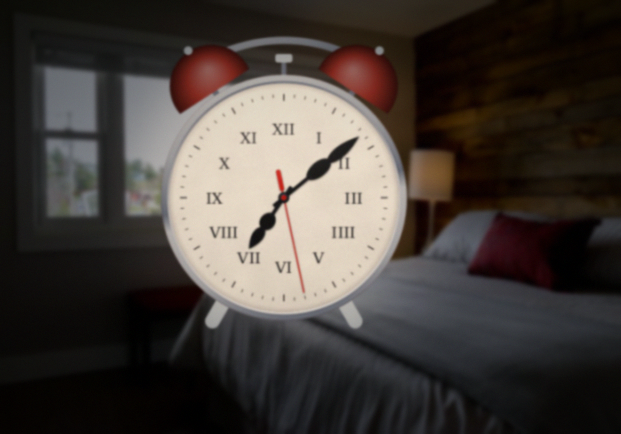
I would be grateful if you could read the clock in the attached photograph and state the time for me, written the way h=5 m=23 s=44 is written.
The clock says h=7 m=8 s=28
